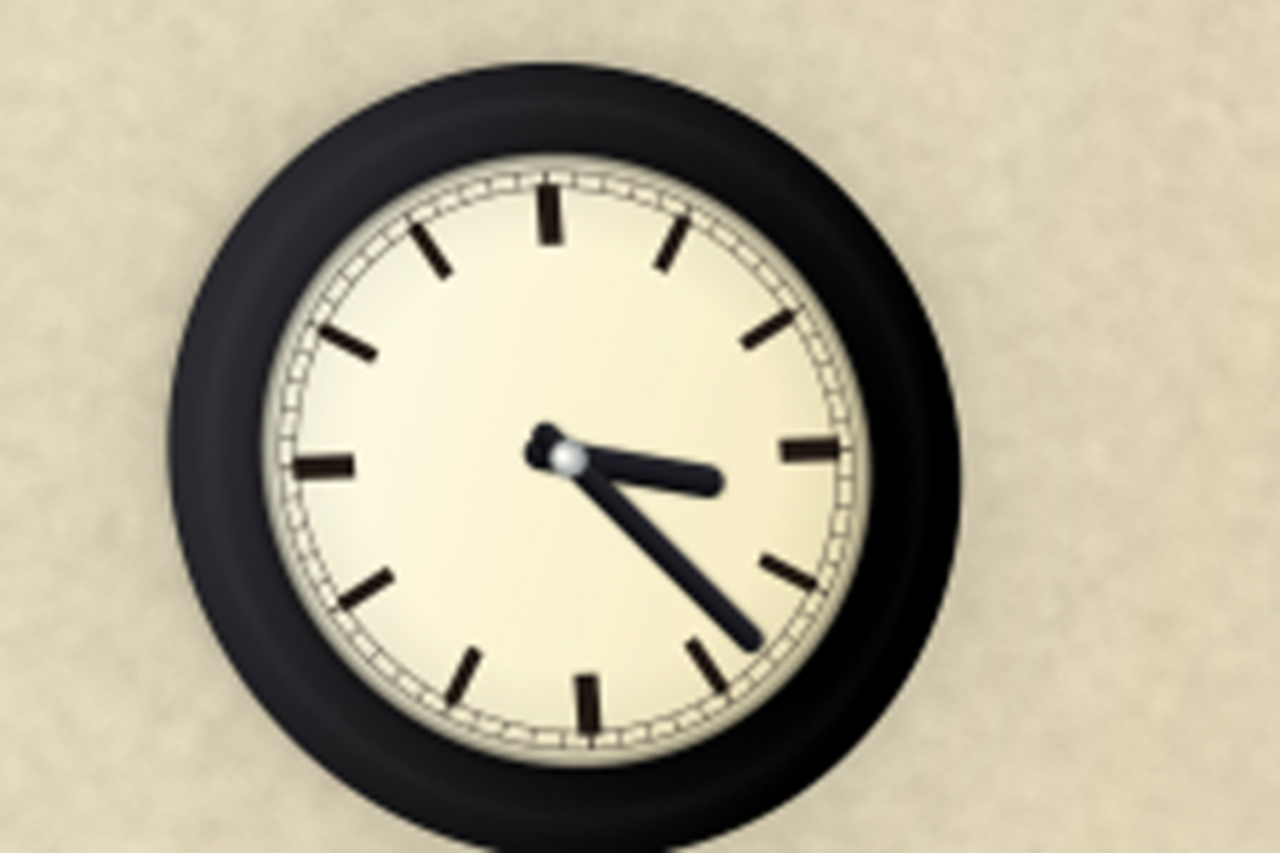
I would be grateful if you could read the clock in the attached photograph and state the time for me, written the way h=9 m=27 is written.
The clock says h=3 m=23
